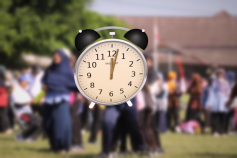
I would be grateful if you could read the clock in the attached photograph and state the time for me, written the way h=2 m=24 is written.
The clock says h=12 m=2
